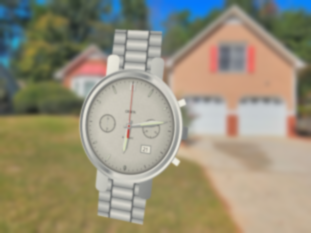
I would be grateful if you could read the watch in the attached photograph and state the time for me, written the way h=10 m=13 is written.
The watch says h=6 m=13
